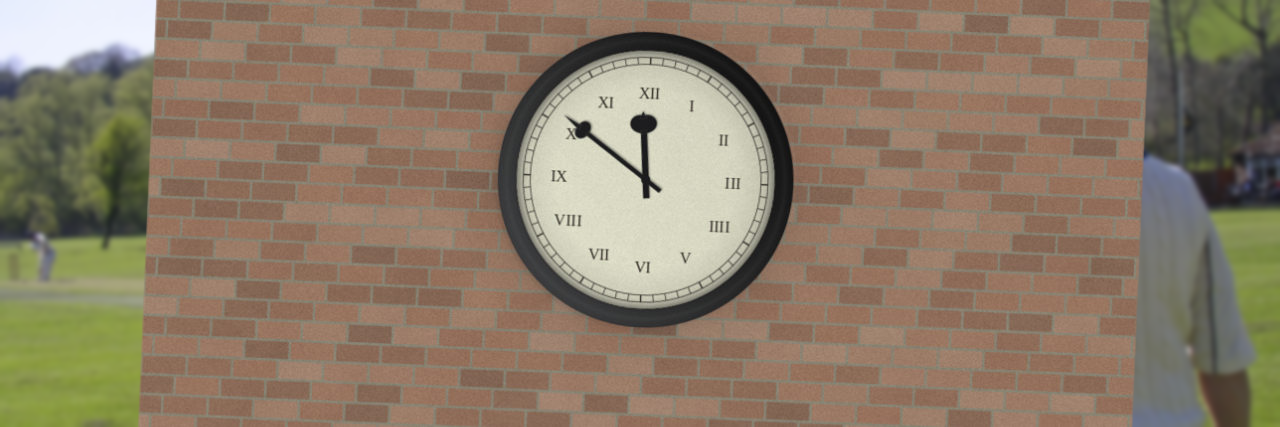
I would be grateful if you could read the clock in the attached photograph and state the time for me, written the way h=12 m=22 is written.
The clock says h=11 m=51
